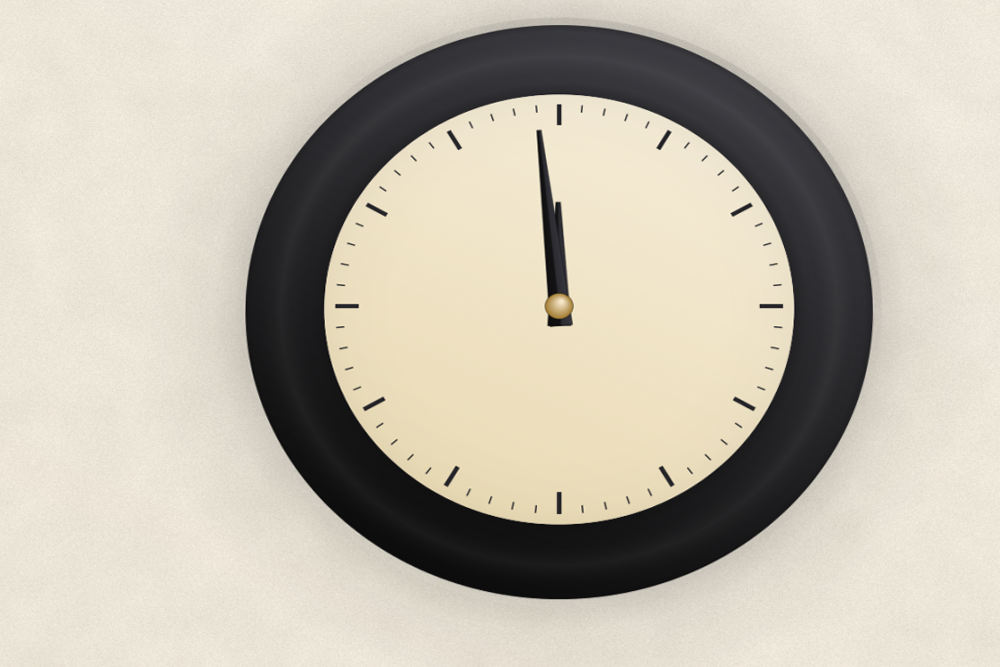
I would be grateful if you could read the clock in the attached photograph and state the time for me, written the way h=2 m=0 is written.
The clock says h=11 m=59
